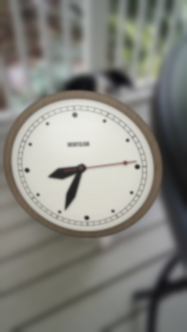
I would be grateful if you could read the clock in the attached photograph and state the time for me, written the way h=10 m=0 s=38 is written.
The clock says h=8 m=34 s=14
